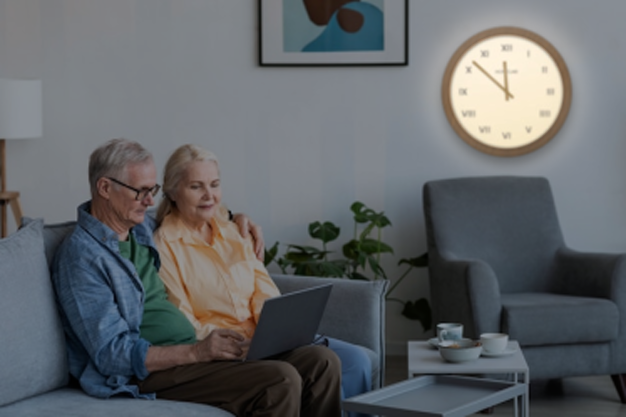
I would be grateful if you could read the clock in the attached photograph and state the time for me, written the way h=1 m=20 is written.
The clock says h=11 m=52
